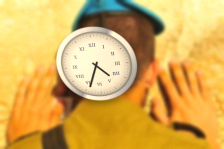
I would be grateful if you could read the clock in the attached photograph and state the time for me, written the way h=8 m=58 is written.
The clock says h=4 m=34
